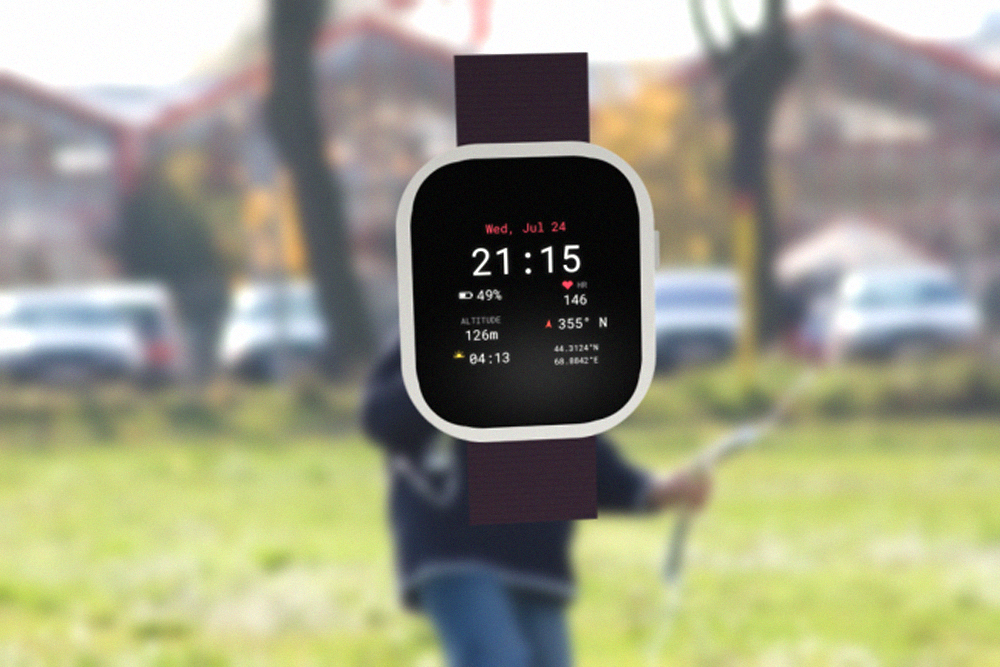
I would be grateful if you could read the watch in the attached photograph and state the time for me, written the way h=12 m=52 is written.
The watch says h=21 m=15
